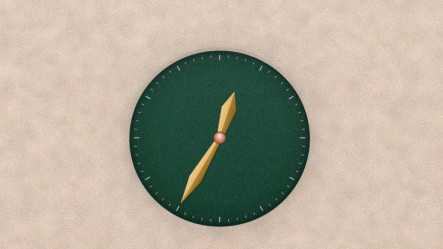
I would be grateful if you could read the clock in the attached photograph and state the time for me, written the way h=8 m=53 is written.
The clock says h=12 m=35
